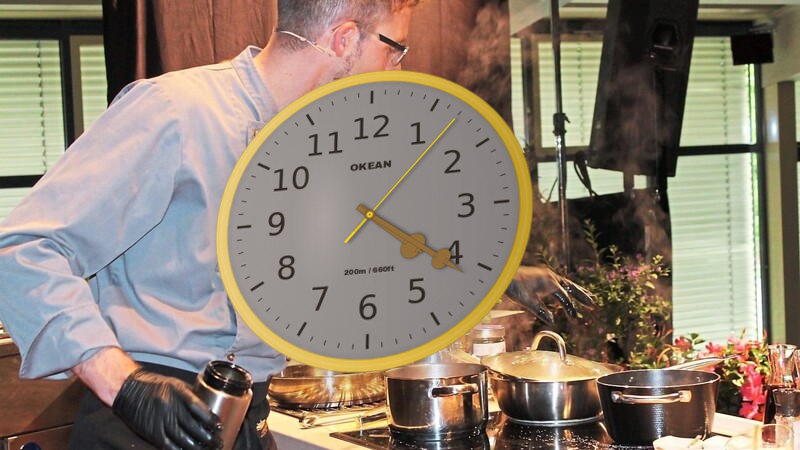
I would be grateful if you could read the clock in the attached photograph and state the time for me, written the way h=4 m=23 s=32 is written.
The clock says h=4 m=21 s=7
